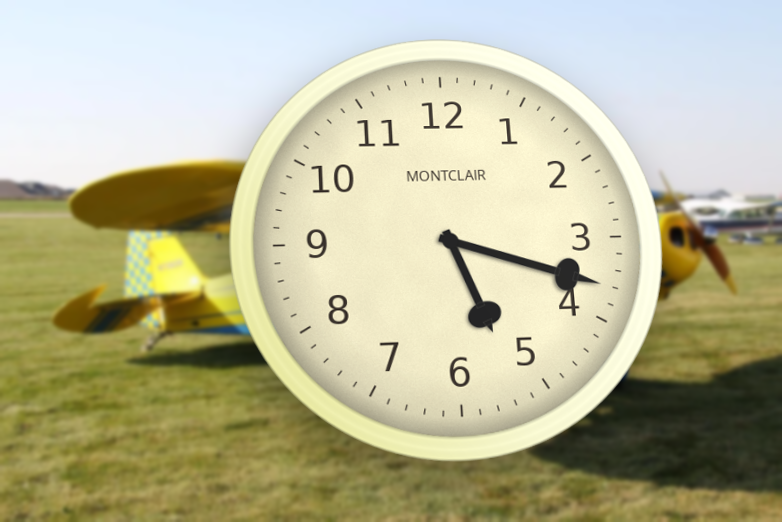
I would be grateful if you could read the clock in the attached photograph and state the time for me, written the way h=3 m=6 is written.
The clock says h=5 m=18
